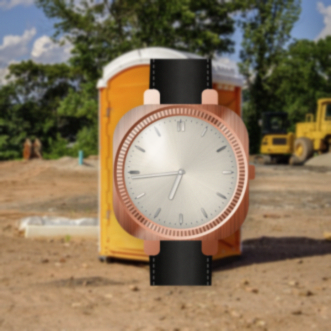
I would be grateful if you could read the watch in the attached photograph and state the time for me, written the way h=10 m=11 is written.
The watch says h=6 m=44
